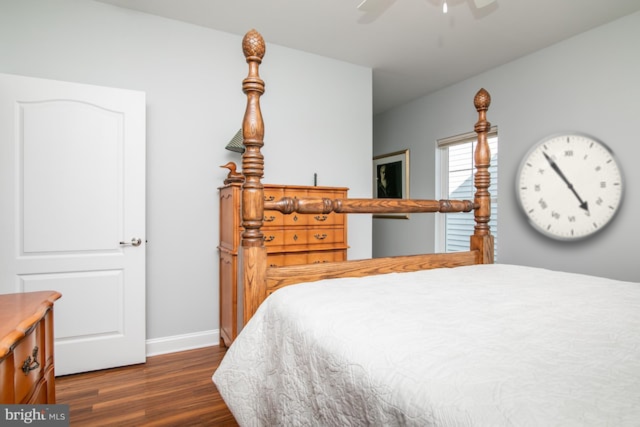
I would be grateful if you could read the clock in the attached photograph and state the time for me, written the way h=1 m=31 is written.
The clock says h=4 m=54
